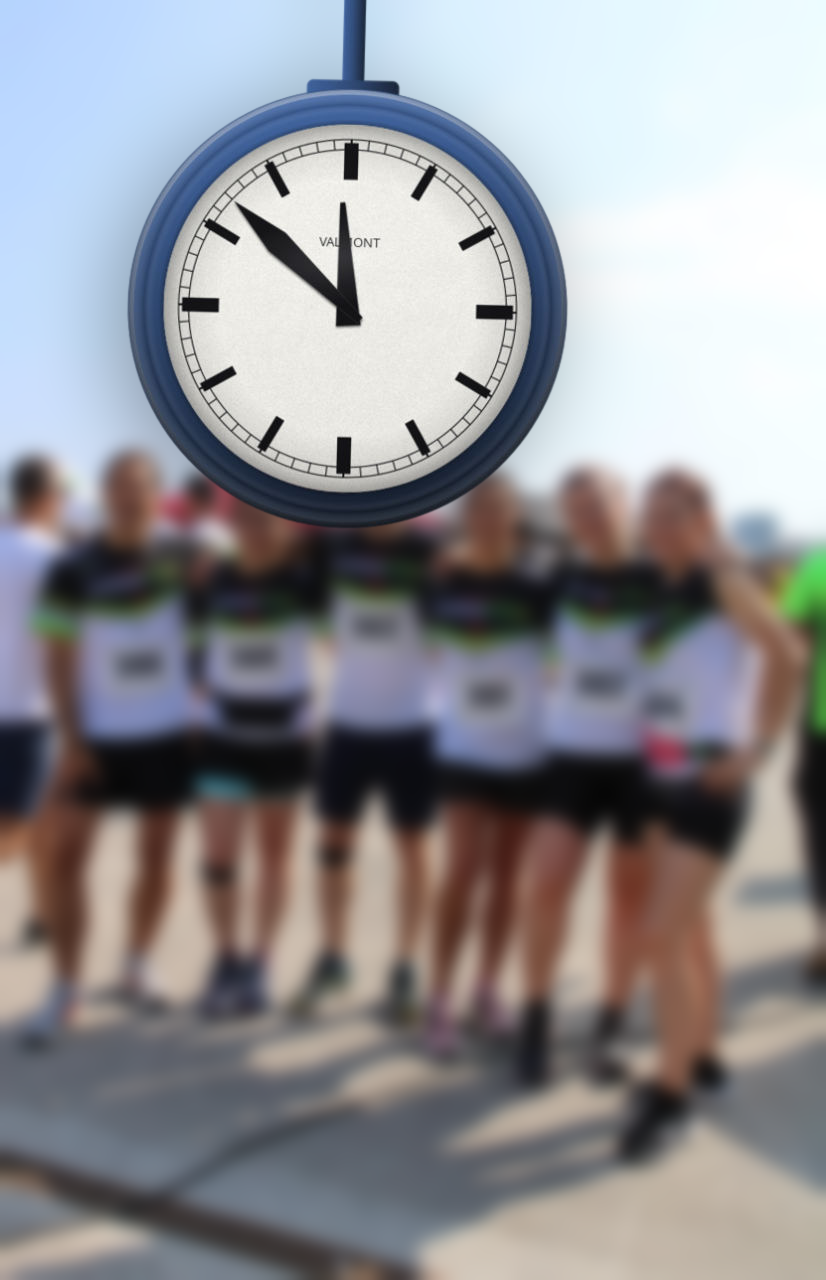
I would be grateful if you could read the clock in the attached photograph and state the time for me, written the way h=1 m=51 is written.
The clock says h=11 m=52
